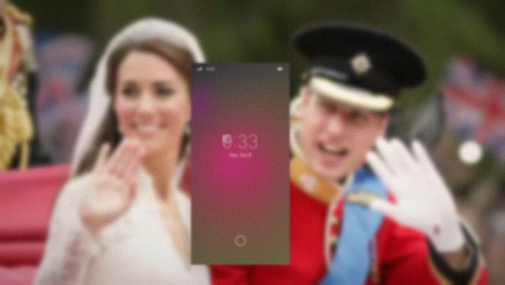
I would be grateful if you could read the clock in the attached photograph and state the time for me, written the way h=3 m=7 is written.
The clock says h=9 m=33
